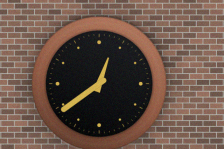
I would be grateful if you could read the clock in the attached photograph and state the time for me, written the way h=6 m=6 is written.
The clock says h=12 m=39
